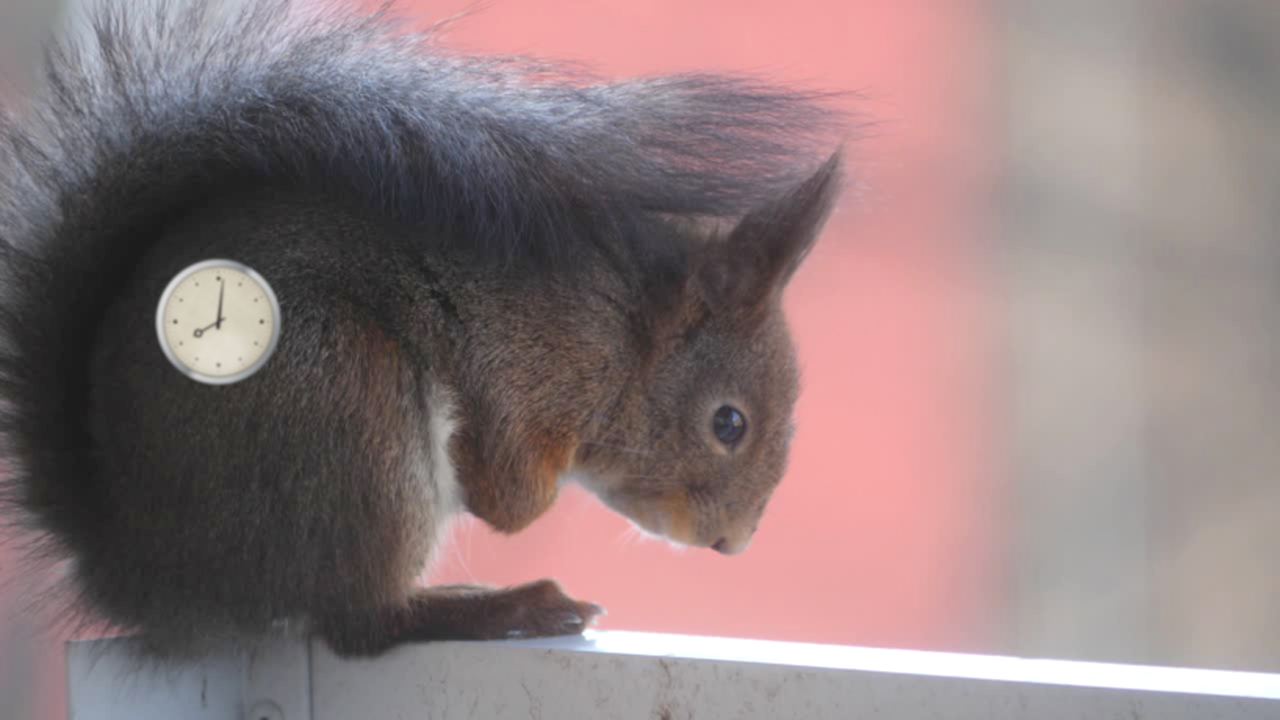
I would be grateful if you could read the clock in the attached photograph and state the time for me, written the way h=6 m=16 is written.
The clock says h=8 m=1
